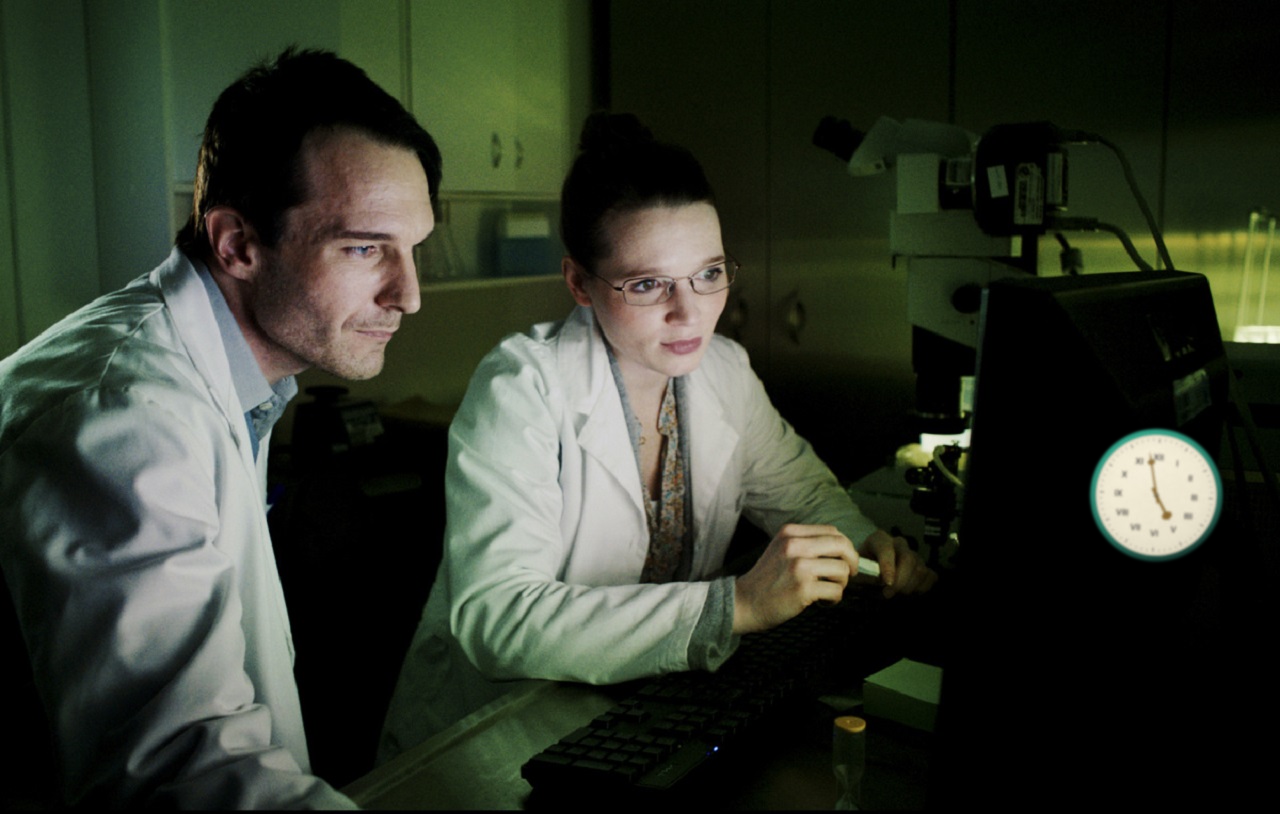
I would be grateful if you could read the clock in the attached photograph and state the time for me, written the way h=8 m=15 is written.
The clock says h=4 m=58
